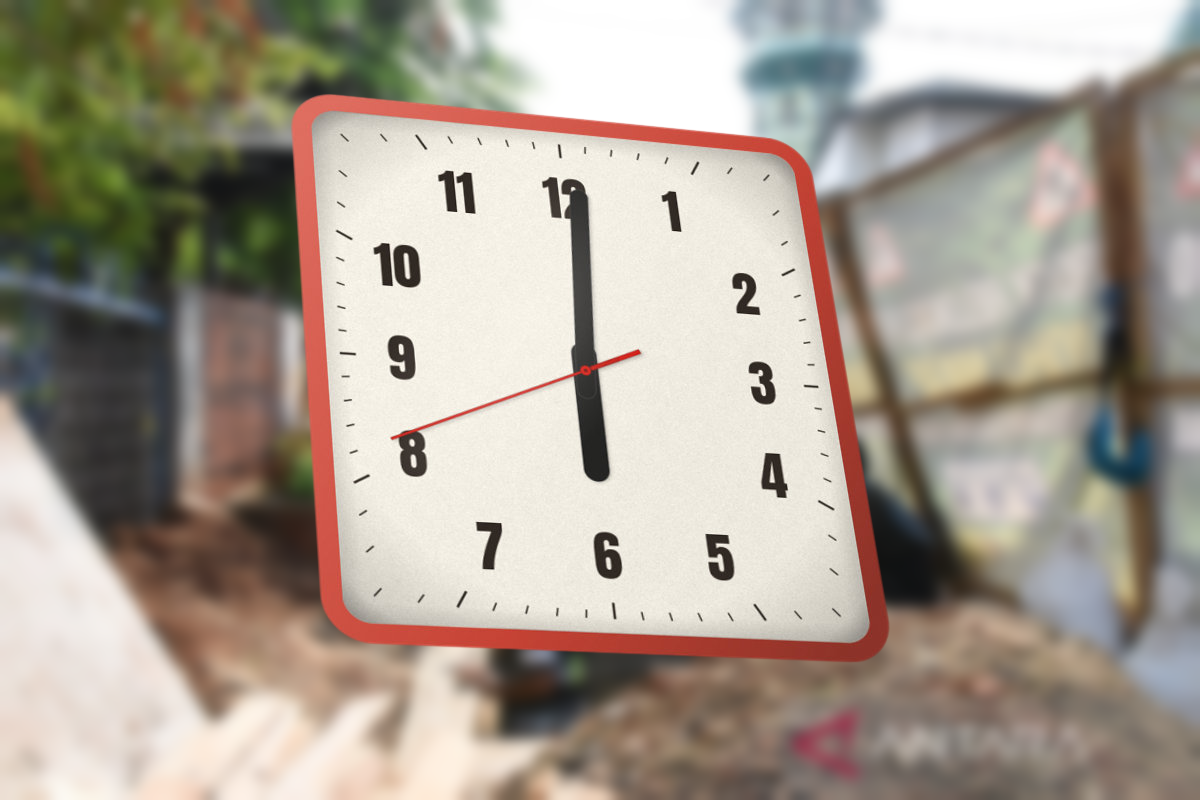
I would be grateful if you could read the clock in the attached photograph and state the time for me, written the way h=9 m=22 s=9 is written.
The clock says h=6 m=0 s=41
